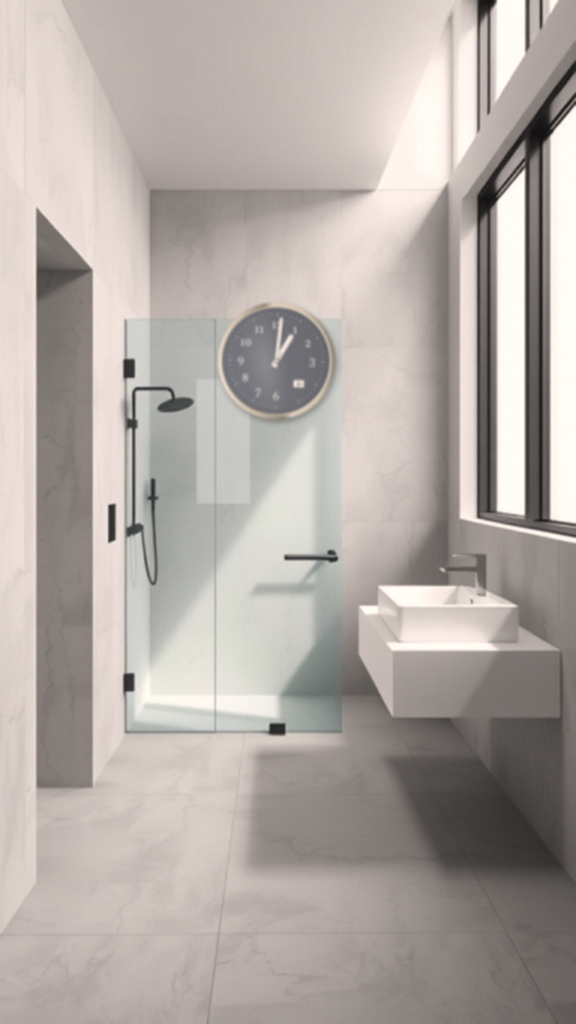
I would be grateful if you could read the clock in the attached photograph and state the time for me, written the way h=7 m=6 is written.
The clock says h=1 m=1
